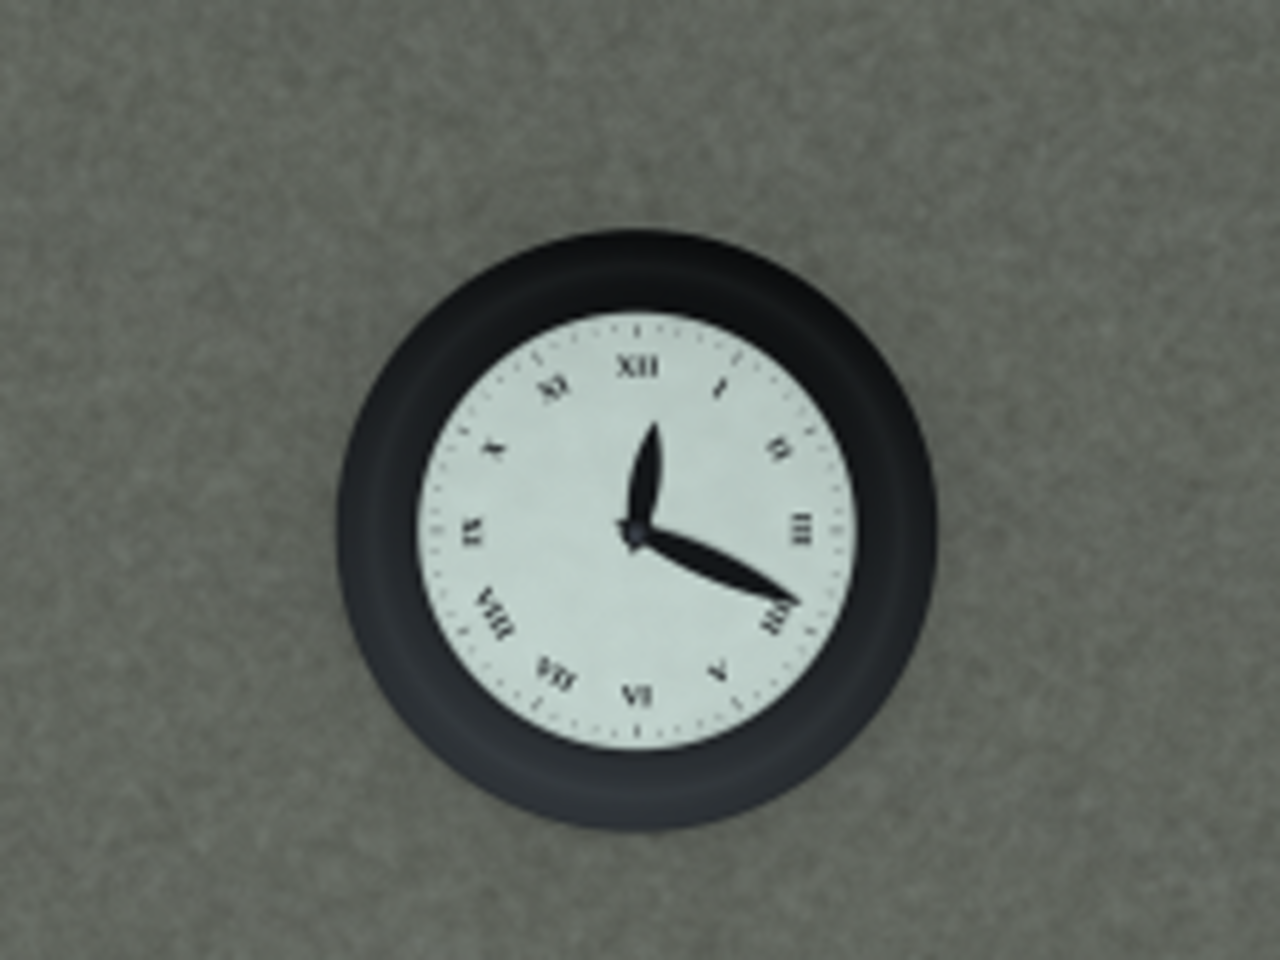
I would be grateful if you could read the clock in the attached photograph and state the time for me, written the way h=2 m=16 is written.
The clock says h=12 m=19
